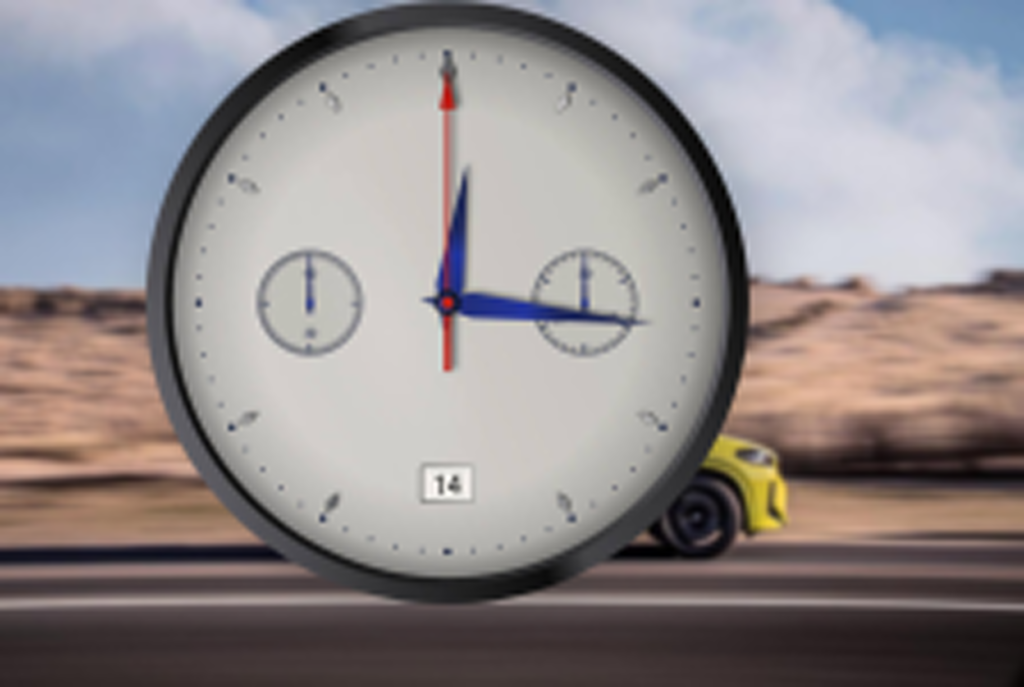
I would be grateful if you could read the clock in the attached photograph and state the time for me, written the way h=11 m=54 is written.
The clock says h=12 m=16
